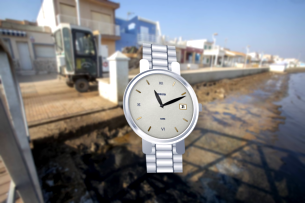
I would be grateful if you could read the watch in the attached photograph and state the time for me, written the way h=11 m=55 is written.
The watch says h=11 m=11
